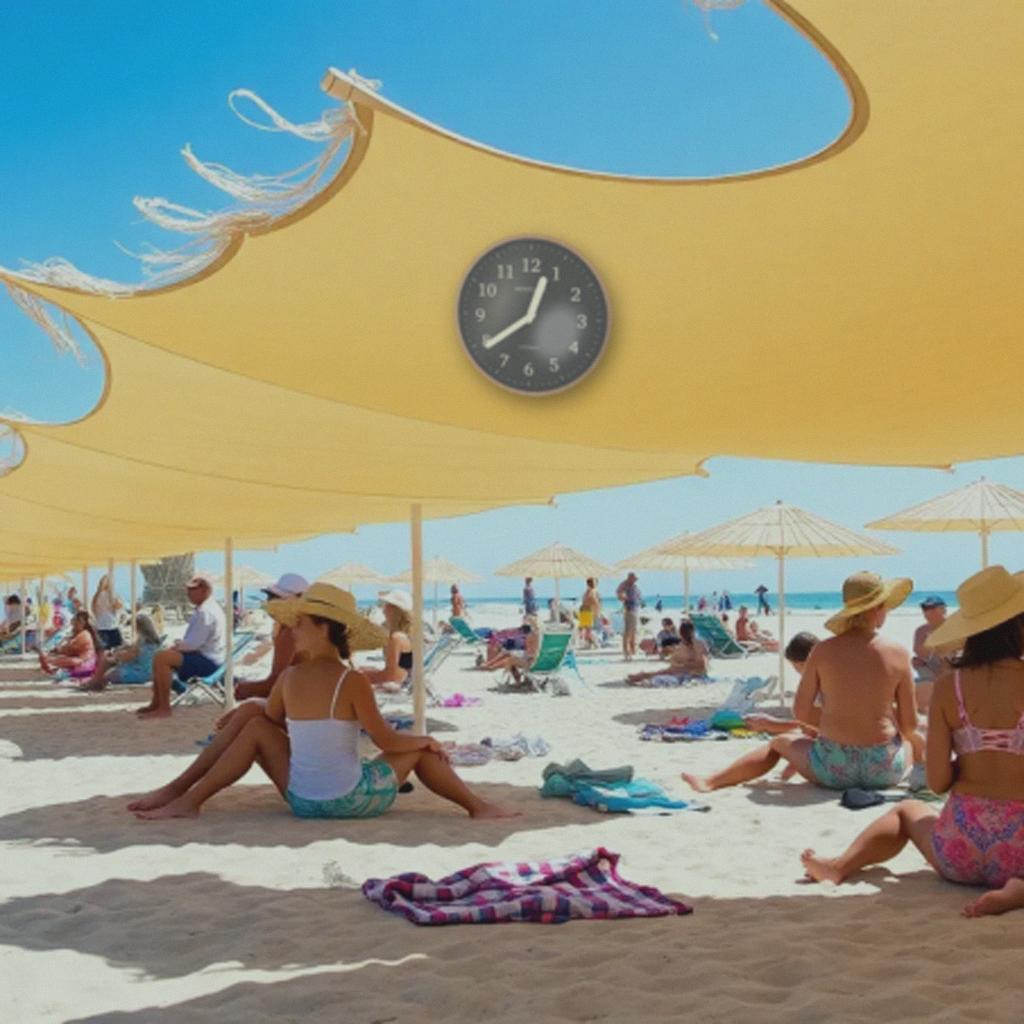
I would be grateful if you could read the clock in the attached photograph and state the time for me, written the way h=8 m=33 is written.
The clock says h=12 m=39
